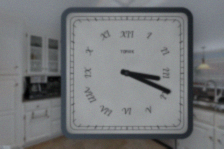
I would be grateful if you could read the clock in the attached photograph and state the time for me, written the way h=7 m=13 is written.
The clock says h=3 m=19
